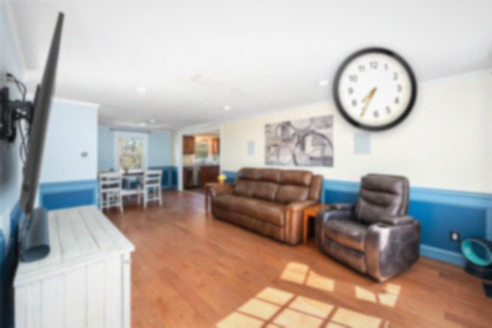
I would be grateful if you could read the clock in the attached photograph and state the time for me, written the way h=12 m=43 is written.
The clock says h=7 m=35
